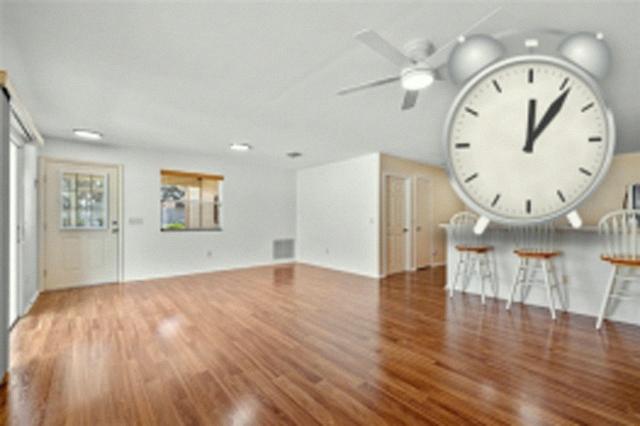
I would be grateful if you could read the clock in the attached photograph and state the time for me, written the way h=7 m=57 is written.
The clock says h=12 m=6
